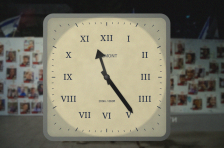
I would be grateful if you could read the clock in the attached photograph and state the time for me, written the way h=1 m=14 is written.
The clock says h=11 m=24
